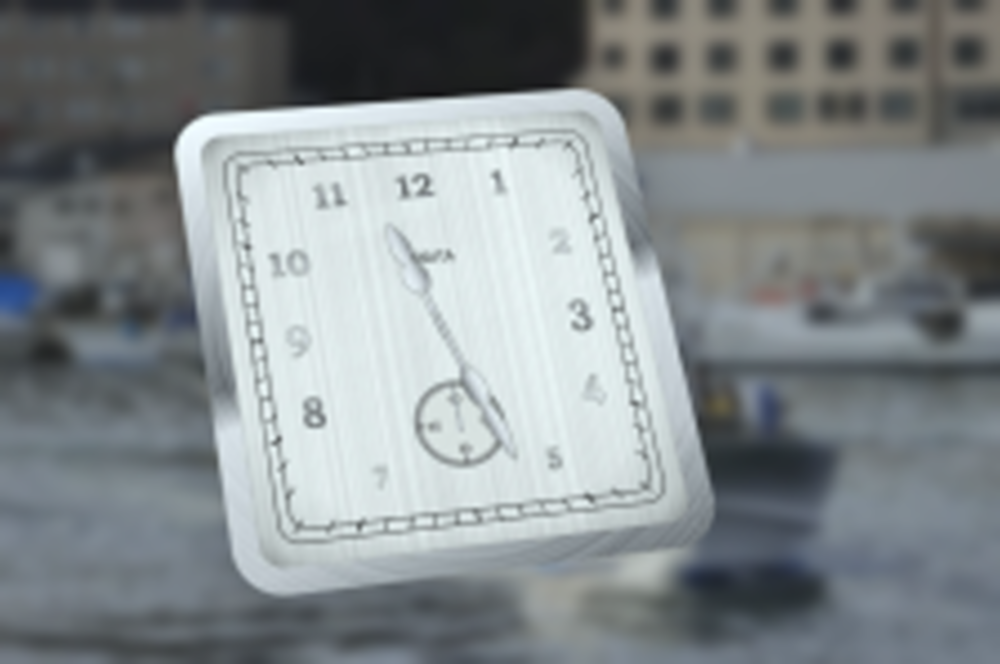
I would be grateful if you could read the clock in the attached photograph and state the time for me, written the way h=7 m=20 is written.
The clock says h=11 m=27
